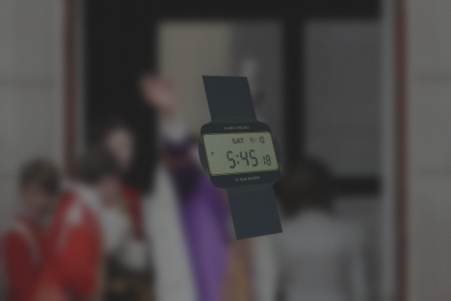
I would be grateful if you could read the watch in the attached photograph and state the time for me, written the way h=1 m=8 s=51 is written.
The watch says h=5 m=45 s=18
